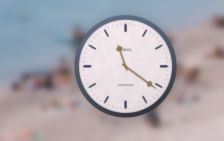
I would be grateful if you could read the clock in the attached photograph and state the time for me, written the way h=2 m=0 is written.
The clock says h=11 m=21
